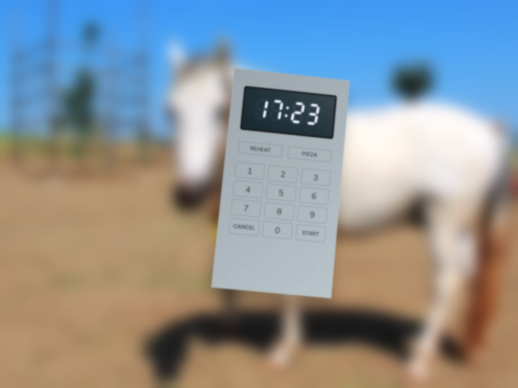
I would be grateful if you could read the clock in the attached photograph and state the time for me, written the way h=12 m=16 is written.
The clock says h=17 m=23
